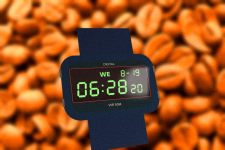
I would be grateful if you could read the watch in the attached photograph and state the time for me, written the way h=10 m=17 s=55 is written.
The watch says h=6 m=28 s=20
